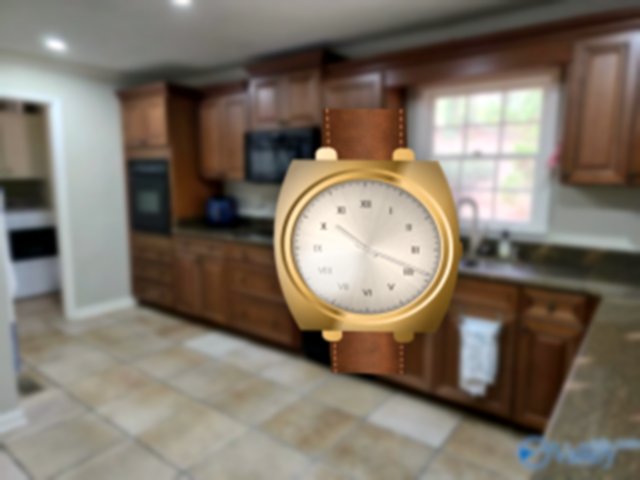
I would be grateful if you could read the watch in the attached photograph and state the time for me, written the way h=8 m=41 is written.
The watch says h=10 m=19
